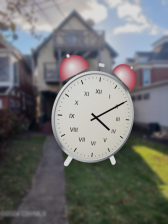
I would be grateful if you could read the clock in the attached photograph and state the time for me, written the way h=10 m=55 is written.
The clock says h=4 m=10
